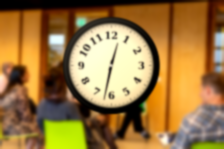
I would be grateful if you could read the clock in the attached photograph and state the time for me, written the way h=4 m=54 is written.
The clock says h=12 m=32
